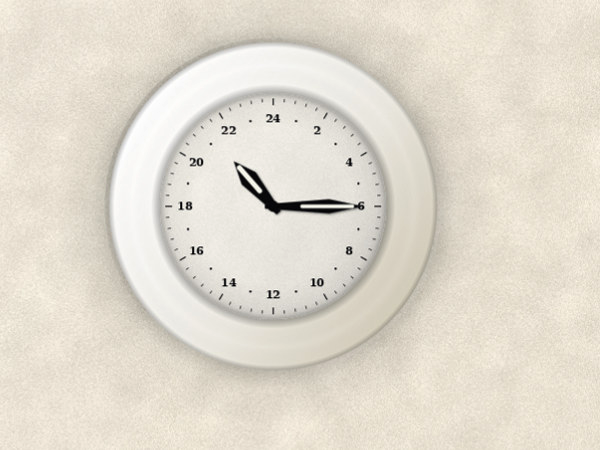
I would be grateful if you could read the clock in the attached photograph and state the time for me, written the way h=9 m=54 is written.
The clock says h=21 m=15
